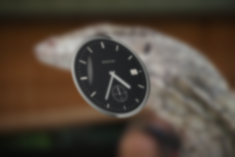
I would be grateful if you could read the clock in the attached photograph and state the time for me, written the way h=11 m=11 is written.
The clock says h=4 m=36
